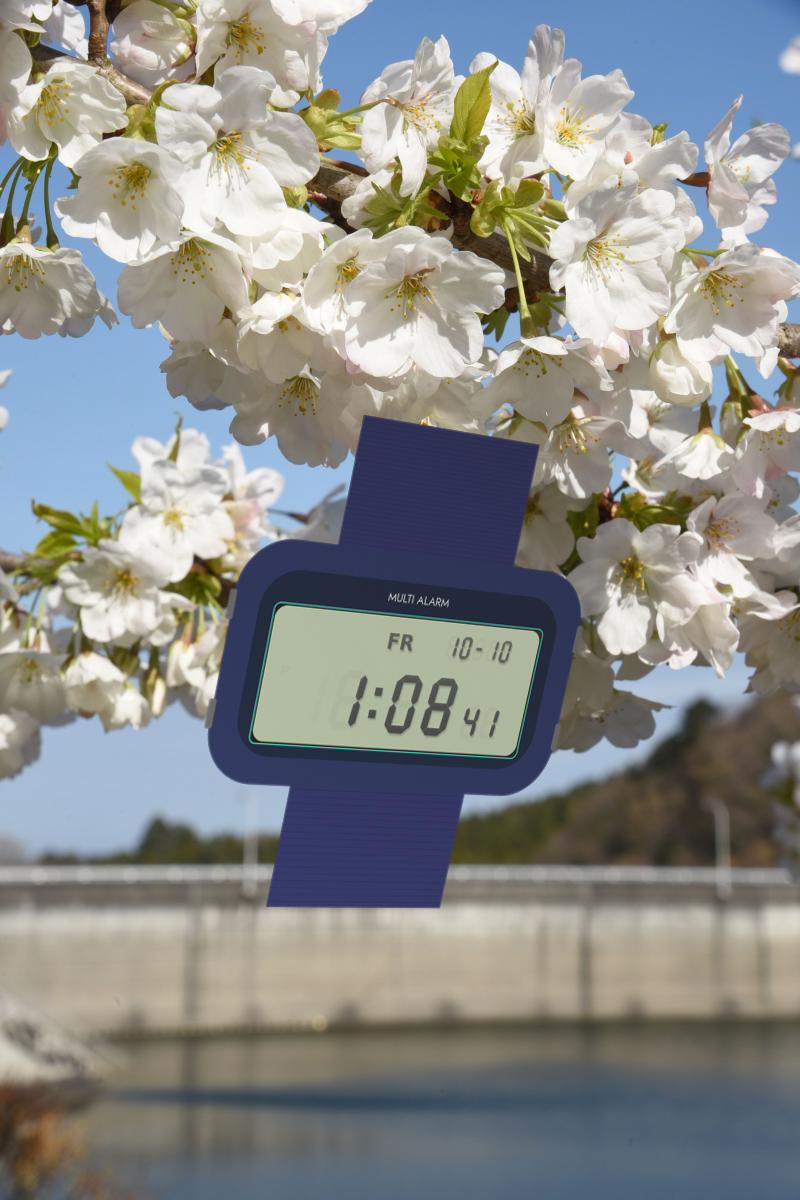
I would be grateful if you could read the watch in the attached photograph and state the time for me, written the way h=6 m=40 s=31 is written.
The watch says h=1 m=8 s=41
